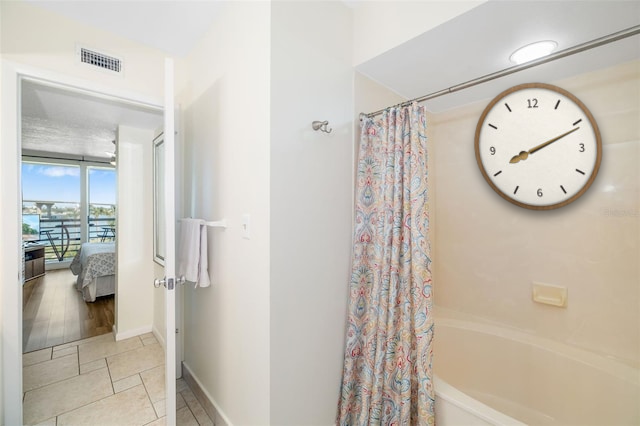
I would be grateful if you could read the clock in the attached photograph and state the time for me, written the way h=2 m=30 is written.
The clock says h=8 m=11
